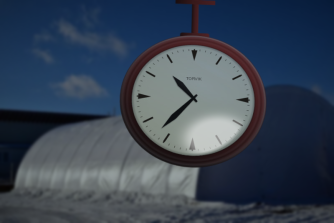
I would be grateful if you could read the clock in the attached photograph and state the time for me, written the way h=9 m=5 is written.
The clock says h=10 m=37
